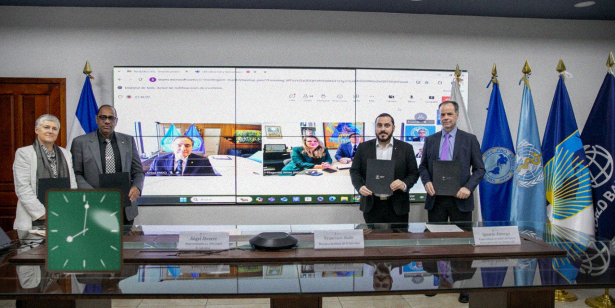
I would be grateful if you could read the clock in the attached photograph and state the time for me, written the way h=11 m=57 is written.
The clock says h=8 m=1
